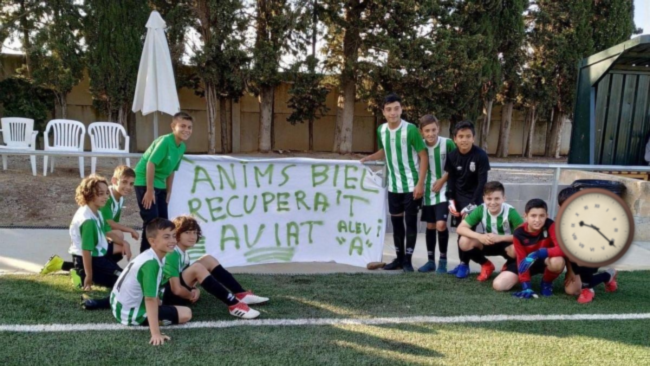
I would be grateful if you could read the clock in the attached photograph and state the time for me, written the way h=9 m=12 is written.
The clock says h=9 m=21
